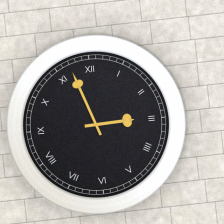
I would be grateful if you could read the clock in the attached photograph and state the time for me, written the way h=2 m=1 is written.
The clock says h=2 m=57
